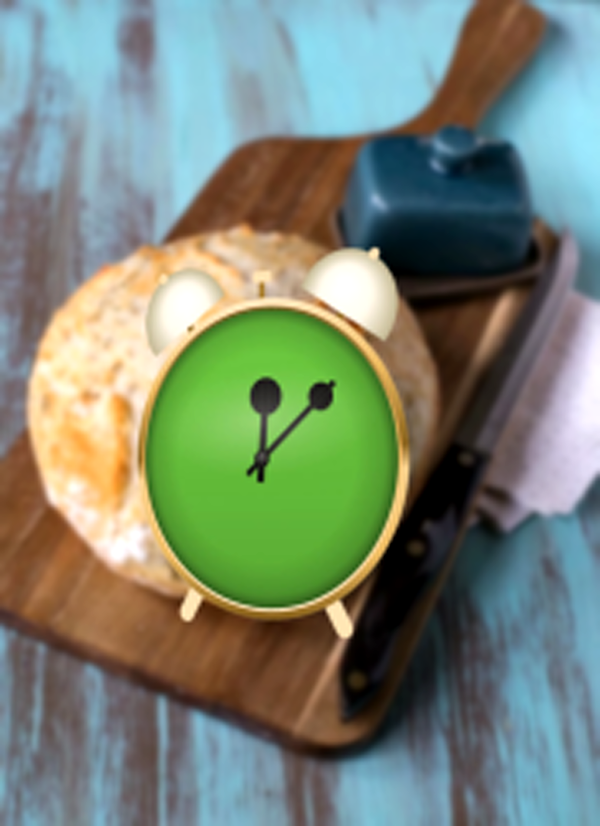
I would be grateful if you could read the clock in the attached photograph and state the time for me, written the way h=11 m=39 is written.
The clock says h=12 m=8
